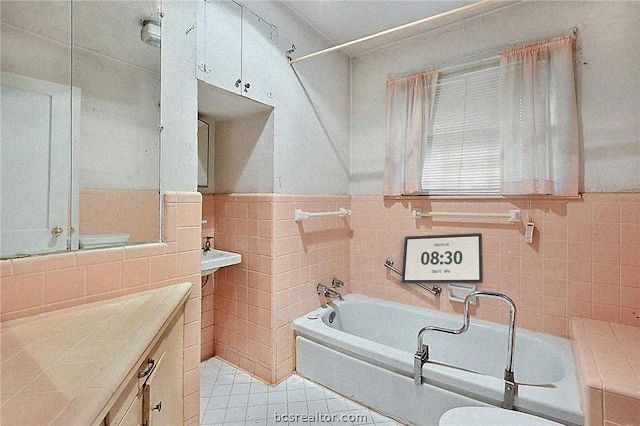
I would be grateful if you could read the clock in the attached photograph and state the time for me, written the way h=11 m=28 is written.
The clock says h=8 m=30
